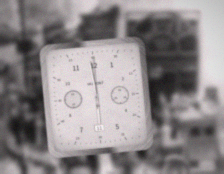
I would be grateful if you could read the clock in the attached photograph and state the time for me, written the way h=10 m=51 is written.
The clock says h=5 m=59
